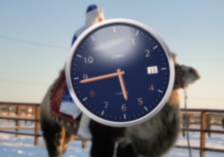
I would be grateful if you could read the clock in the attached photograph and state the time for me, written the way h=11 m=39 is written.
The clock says h=5 m=44
